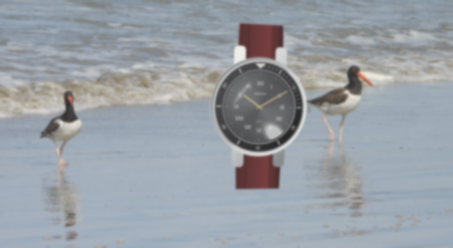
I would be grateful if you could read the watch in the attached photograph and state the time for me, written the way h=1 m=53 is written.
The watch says h=10 m=10
